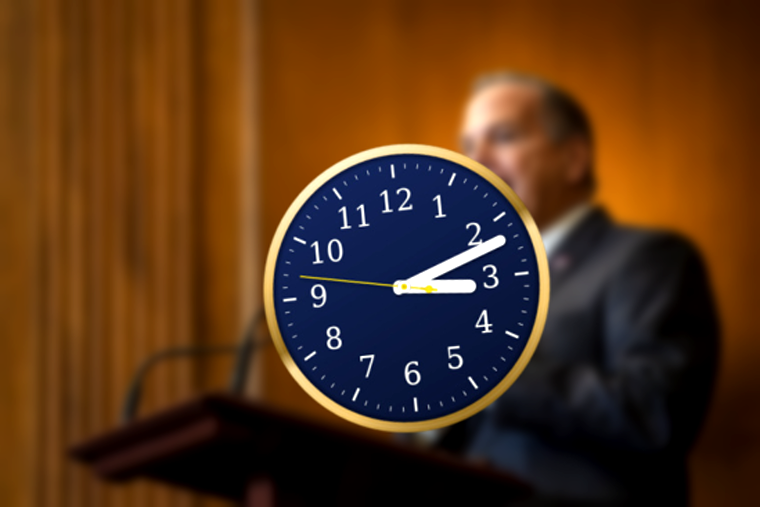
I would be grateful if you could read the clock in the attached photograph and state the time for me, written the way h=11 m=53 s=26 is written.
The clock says h=3 m=11 s=47
